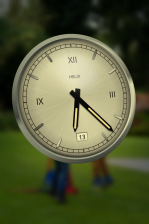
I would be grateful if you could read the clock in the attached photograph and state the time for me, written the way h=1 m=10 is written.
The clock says h=6 m=23
